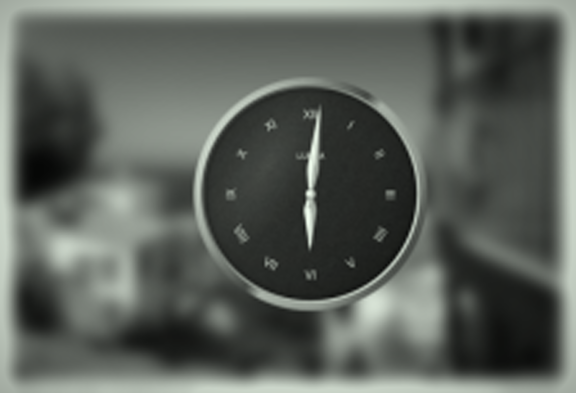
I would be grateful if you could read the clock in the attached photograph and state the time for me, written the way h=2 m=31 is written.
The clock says h=6 m=1
